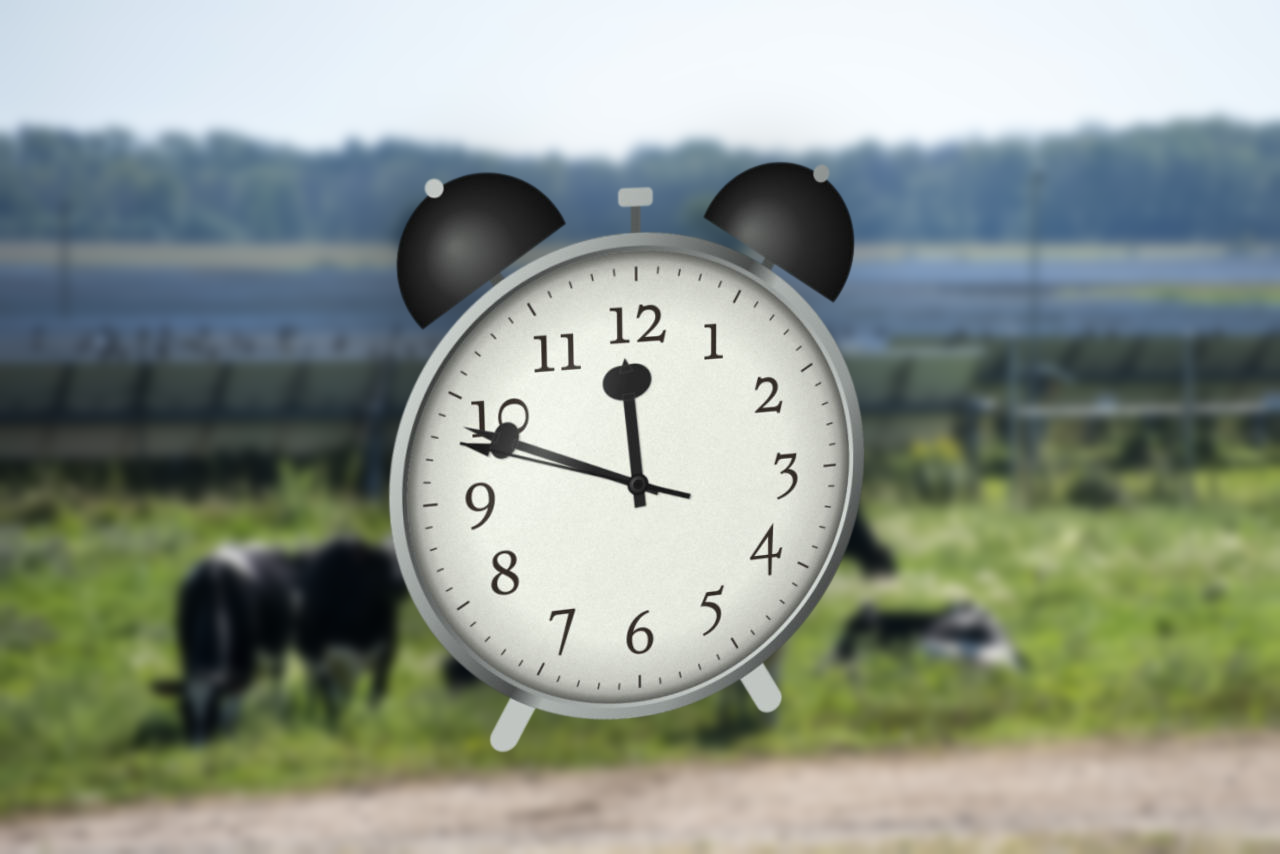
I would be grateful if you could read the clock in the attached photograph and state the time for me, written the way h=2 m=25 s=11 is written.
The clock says h=11 m=48 s=48
